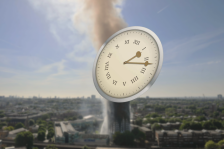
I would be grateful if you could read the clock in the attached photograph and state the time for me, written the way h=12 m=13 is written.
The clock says h=1 m=12
